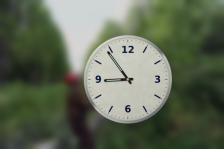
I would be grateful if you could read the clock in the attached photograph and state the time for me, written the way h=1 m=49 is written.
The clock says h=8 m=54
